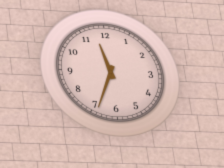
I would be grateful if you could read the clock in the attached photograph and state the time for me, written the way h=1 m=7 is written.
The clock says h=11 m=34
